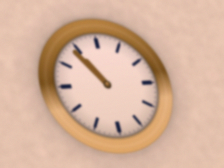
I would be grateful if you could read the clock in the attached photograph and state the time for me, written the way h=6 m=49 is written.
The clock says h=10 m=54
